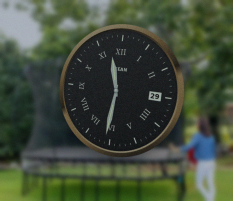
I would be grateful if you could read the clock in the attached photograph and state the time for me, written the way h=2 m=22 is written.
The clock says h=11 m=31
